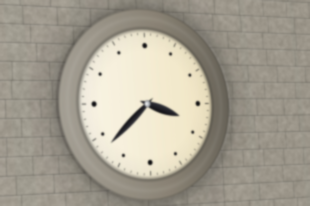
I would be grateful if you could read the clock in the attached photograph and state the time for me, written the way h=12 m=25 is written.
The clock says h=3 m=38
